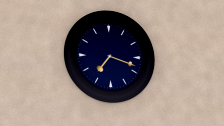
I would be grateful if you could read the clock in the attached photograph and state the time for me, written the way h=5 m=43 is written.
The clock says h=7 m=18
